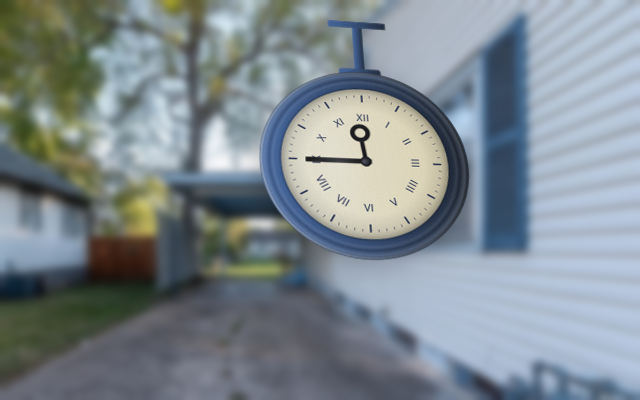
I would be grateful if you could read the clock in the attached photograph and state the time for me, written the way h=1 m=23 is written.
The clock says h=11 m=45
